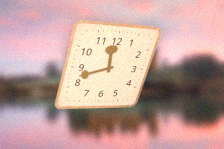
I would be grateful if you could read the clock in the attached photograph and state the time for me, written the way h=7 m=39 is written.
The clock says h=11 m=42
